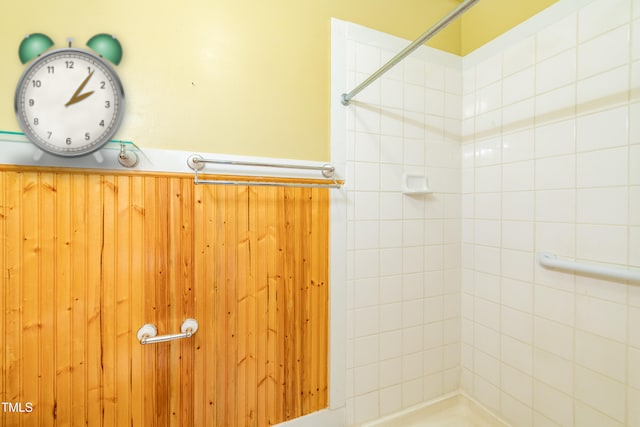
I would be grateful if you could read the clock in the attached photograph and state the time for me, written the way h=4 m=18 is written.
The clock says h=2 m=6
